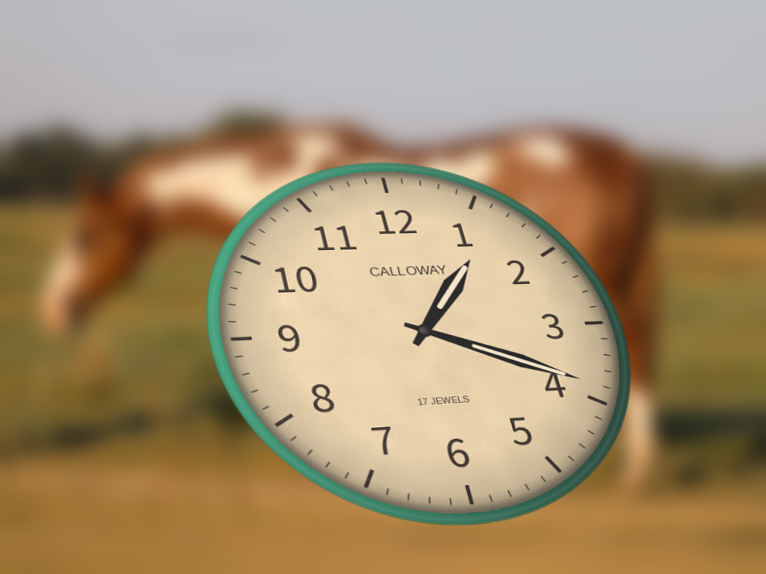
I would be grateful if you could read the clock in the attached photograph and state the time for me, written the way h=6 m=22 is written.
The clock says h=1 m=19
